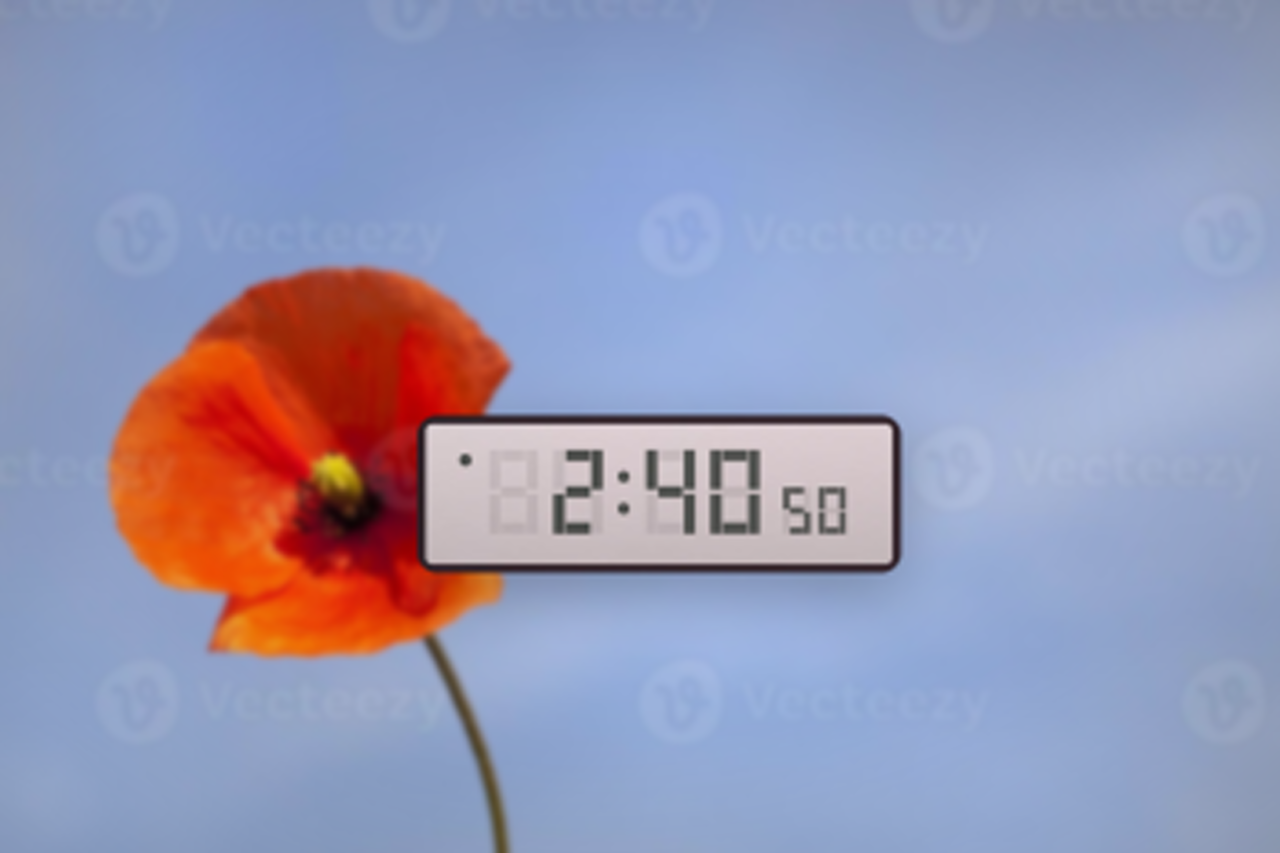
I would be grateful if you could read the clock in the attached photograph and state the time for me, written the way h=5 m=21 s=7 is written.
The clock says h=2 m=40 s=50
